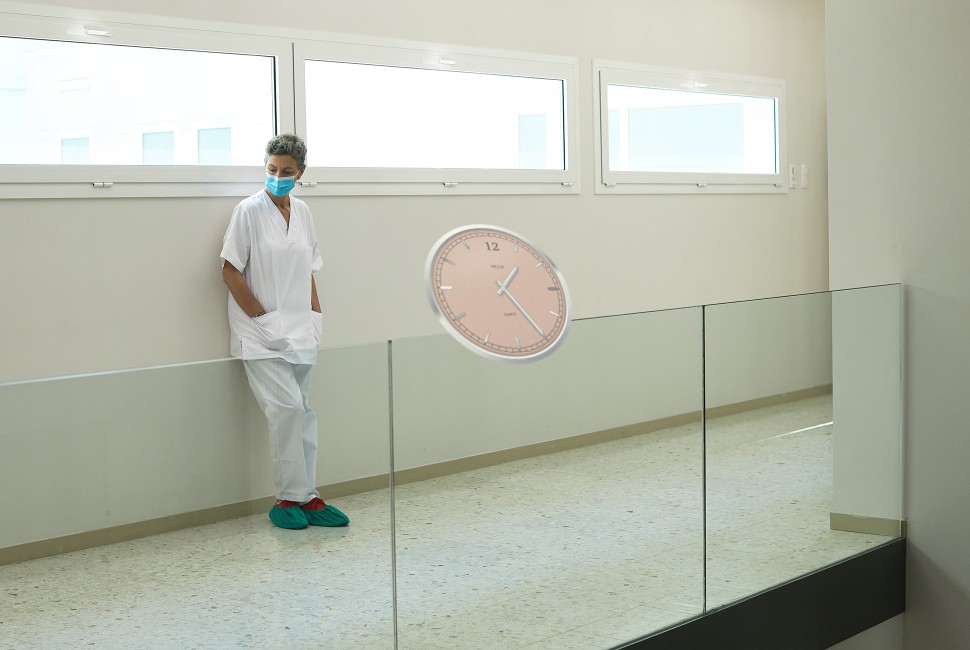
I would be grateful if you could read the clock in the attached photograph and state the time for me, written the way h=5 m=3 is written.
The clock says h=1 m=25
